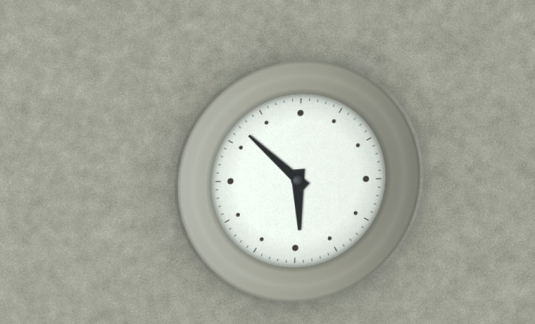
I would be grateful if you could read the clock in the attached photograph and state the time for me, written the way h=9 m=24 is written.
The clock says h=5 m=52
